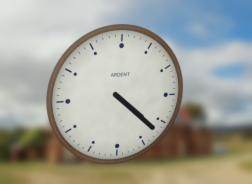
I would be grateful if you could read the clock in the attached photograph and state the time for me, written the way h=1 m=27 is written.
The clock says h=4 m=22
